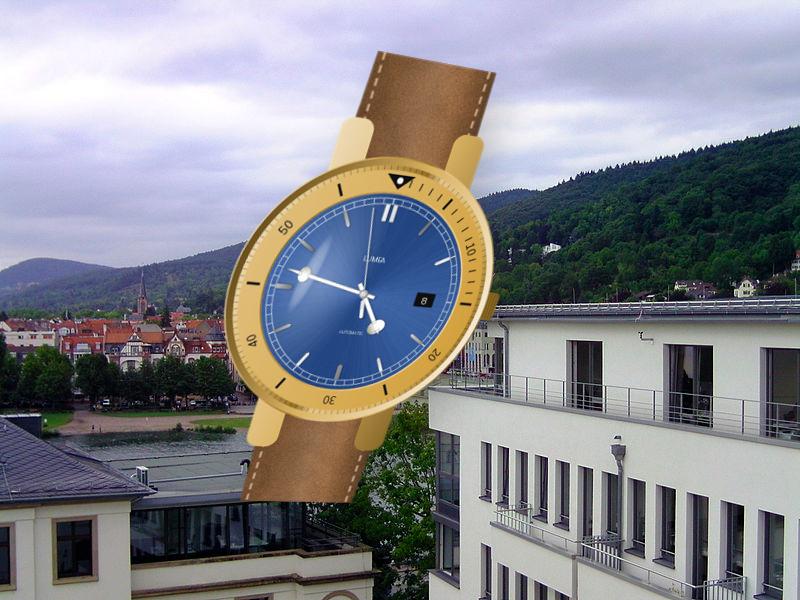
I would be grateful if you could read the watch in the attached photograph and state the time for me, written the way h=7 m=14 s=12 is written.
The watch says h=4 m=46 s=58
